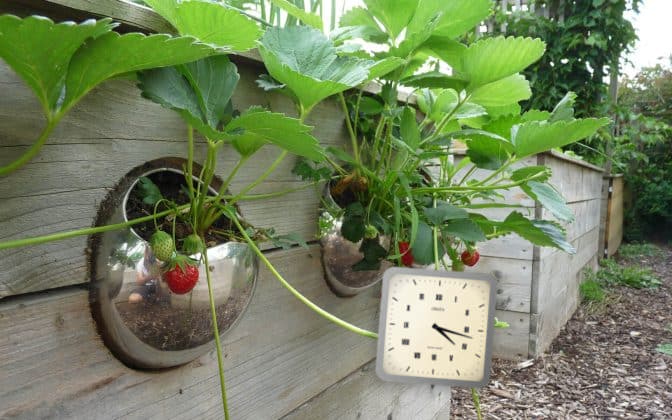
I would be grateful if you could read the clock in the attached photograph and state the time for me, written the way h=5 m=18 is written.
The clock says h=4 m=17
